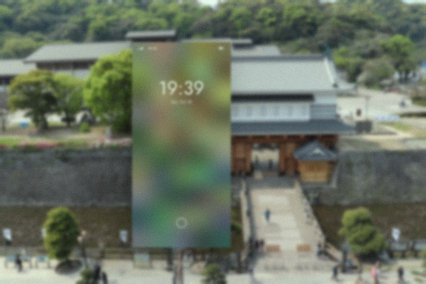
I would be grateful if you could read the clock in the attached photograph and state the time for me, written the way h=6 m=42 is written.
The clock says h=19 m=39
